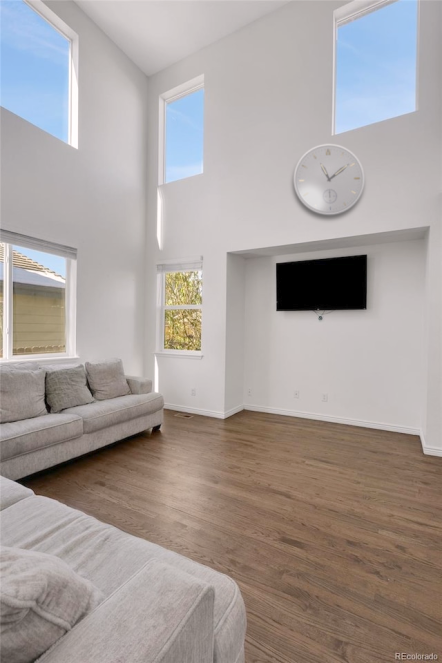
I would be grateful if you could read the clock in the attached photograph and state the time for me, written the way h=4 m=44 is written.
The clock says h=11 m=9
